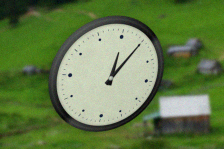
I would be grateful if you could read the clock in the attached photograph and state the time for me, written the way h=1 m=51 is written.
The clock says h=12 m=5
